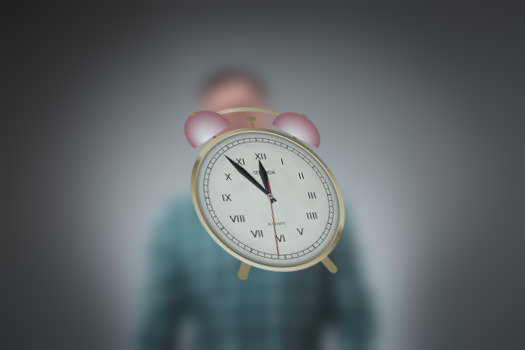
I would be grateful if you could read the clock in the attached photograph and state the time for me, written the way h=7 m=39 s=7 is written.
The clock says h=11 m=53 s=31
